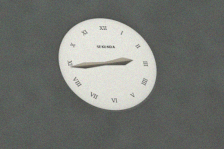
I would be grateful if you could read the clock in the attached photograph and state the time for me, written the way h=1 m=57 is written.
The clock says h=2 m=44
